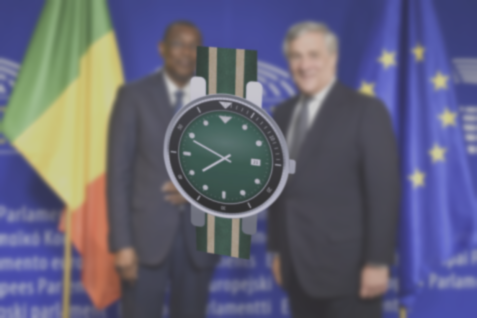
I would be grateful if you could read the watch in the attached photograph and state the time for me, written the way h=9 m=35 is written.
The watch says h=7 m=49
